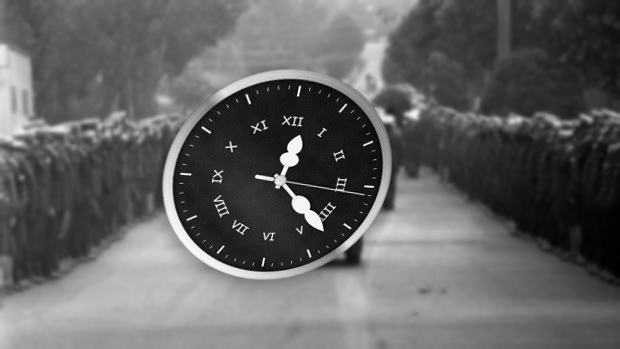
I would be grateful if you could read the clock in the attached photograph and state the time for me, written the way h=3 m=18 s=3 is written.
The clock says h=12 m=22 s=16
